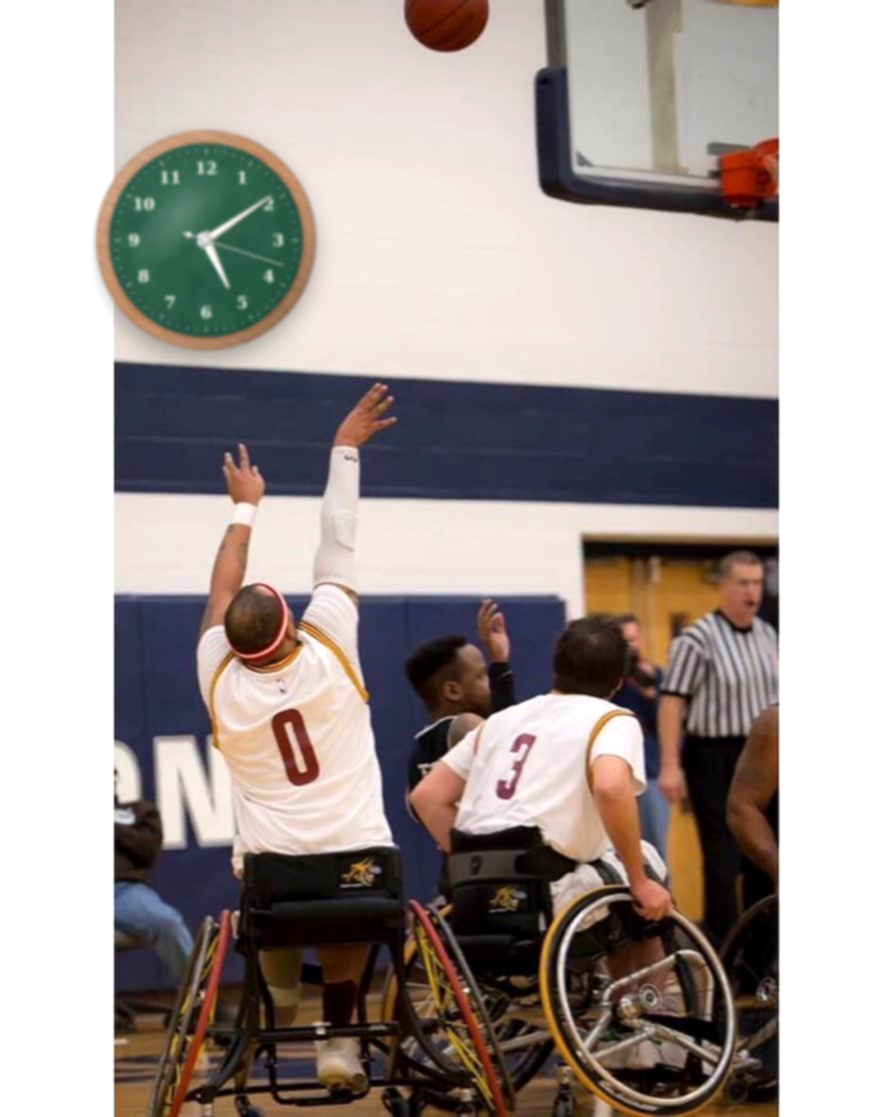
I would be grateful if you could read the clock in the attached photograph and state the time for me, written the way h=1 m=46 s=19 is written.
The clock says h=5 m=9 s=18
